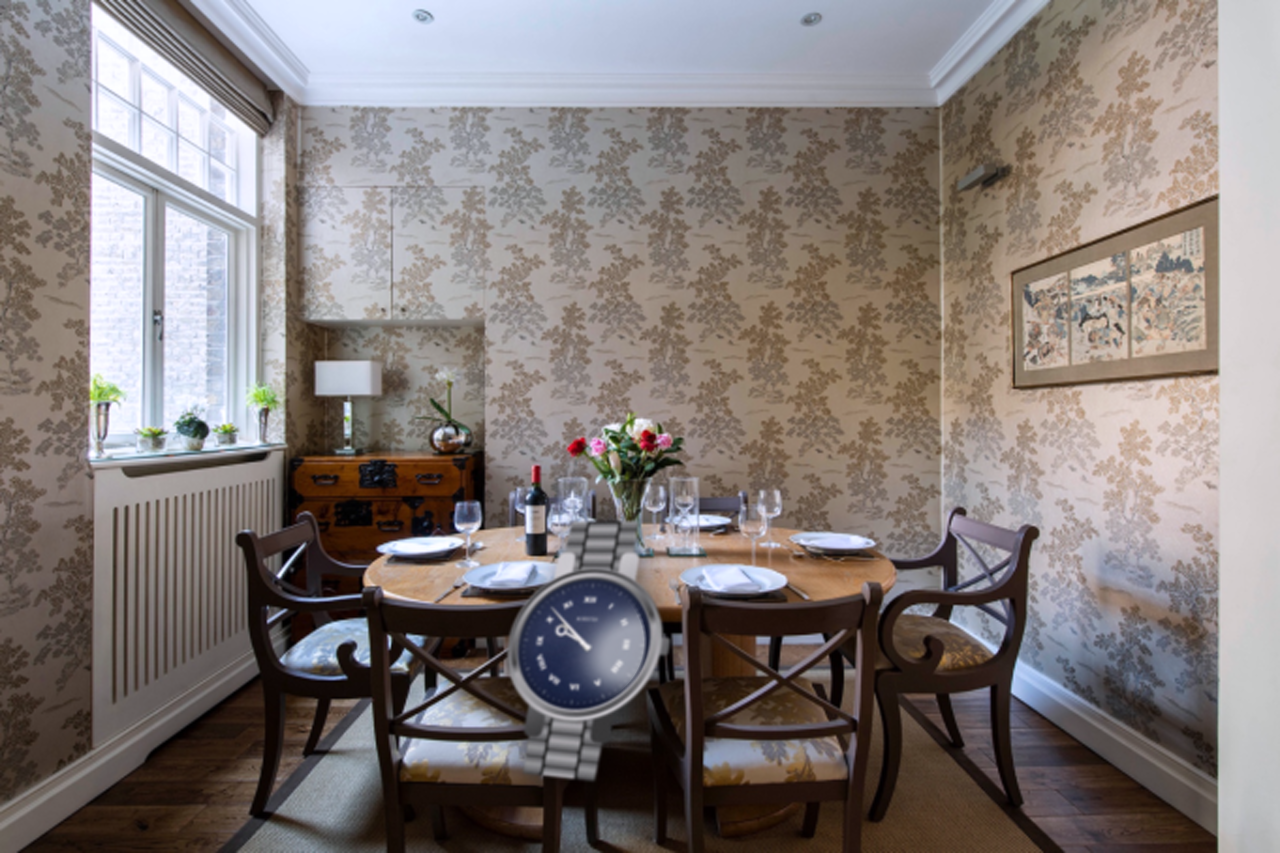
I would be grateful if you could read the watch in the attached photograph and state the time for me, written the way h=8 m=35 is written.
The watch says h=9 m=52
